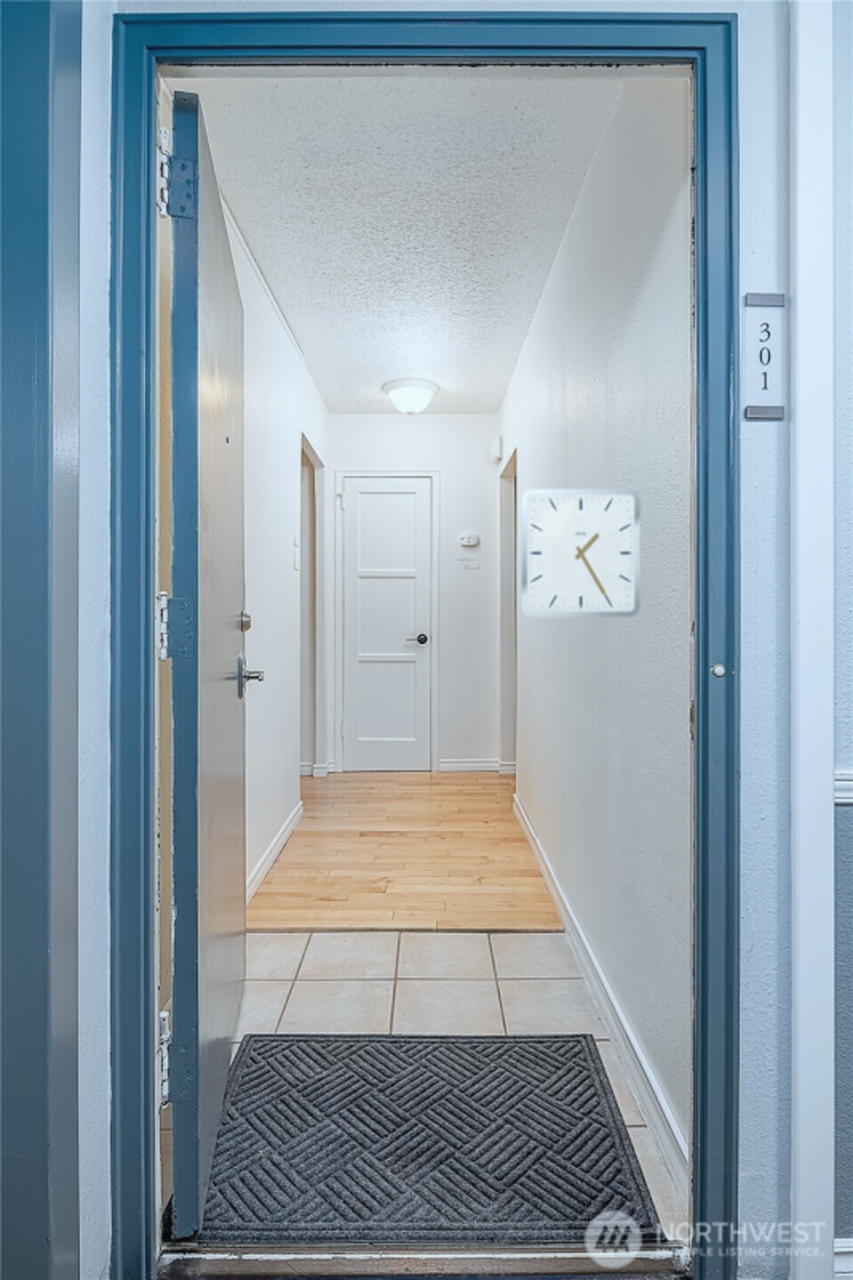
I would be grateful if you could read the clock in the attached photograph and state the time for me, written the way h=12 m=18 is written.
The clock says h=1 m=25
